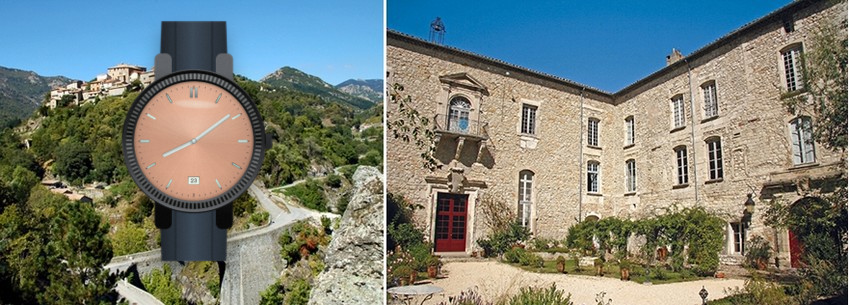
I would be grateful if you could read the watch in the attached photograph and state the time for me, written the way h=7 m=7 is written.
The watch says h=8 m=9
